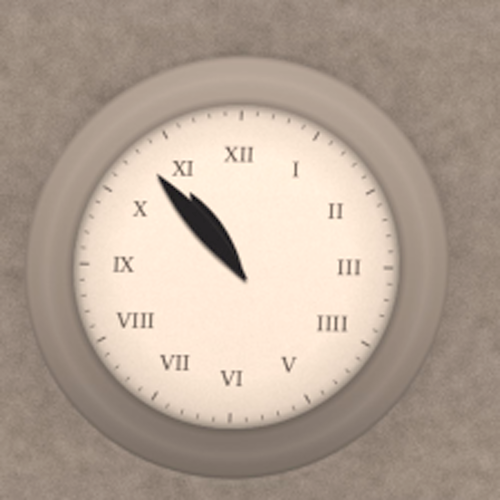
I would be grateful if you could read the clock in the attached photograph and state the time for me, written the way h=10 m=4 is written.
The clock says h=10 m=53
